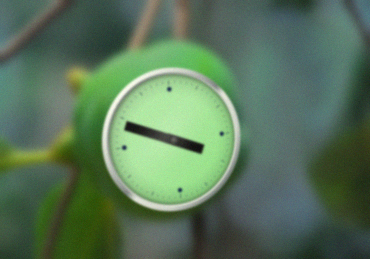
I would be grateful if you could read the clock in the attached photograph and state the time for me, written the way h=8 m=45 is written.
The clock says h=3 m=49
